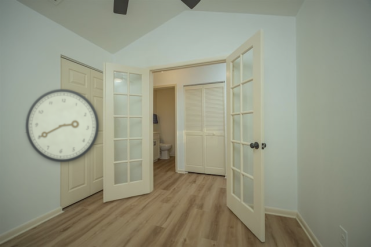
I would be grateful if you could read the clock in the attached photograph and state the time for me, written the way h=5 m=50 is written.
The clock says h=2 m=40
